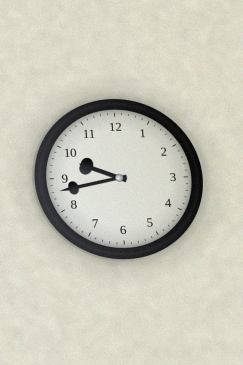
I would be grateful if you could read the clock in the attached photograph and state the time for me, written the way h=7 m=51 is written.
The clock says h=9 m=43
